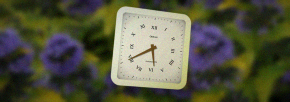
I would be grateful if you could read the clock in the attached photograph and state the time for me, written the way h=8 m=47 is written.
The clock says h=5 m=40
